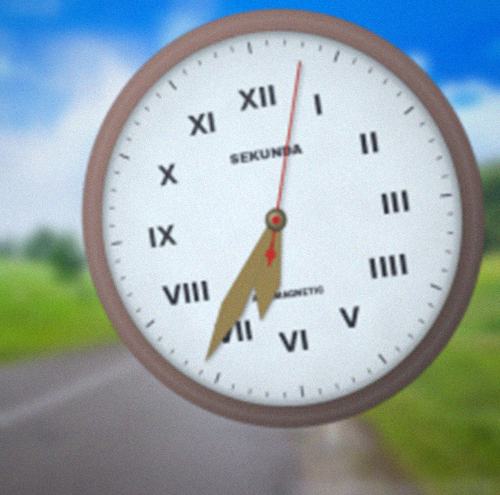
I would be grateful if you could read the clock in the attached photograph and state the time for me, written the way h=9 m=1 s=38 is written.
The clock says h=6 m=36 s=3
